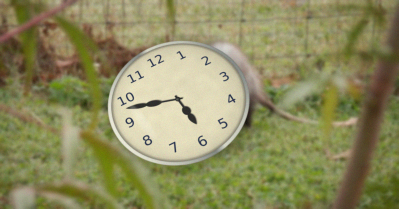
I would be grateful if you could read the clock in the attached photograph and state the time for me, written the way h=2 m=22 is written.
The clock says h=5 m=48
